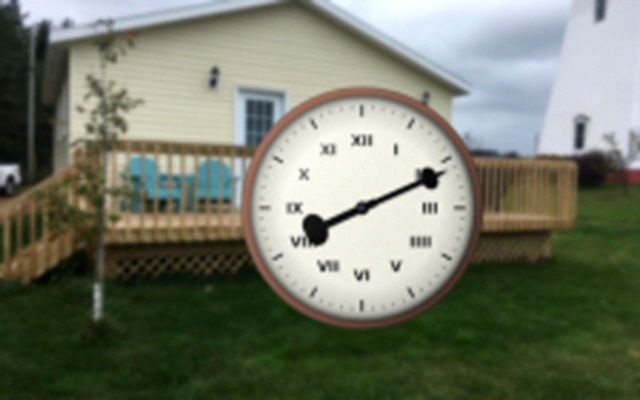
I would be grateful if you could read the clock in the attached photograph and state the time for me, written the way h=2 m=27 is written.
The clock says h=8 m=11
